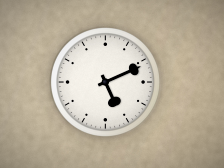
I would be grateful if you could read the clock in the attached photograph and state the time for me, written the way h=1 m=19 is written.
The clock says h=5 m=11
